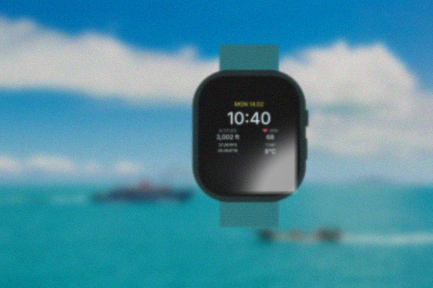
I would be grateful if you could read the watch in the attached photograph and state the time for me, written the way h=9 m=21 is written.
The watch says h=10 m=40
